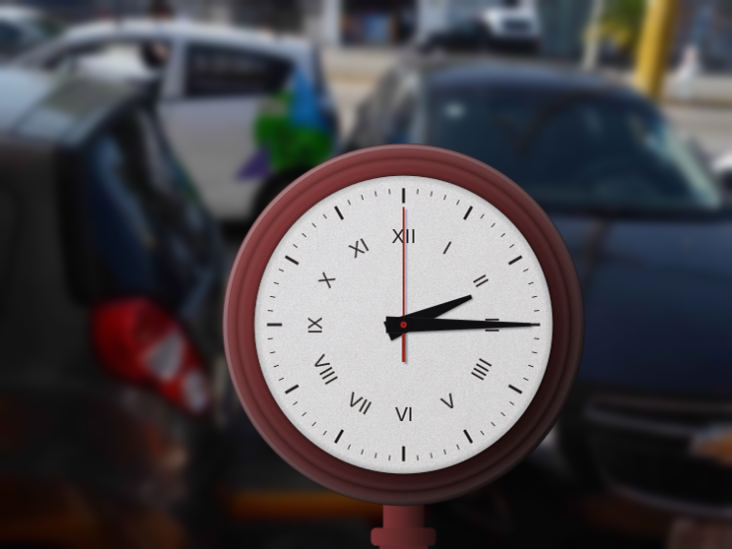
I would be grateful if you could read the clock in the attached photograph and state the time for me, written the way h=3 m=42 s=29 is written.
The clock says h=2 m=15 s=0
